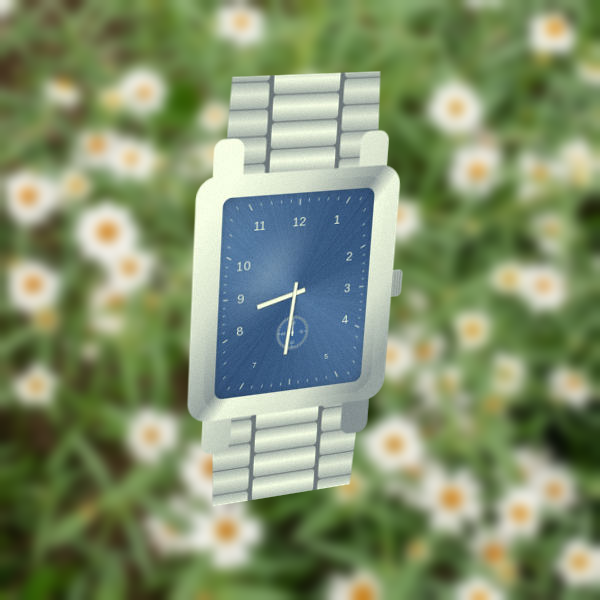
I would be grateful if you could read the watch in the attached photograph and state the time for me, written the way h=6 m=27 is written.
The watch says h=8 m=31
